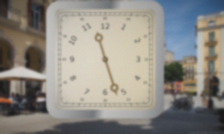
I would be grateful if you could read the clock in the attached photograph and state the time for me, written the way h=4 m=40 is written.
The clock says h=11 m=27
